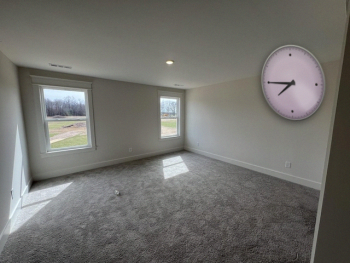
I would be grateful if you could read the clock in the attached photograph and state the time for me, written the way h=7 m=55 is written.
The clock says h=7 m=45
